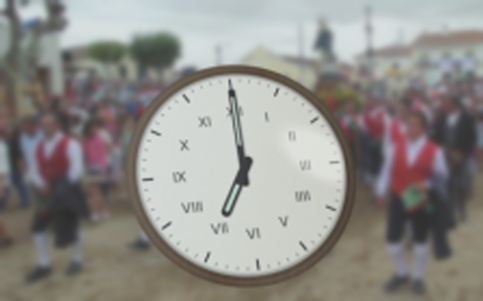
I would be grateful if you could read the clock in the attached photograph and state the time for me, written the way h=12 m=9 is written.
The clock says h=7 m=0
